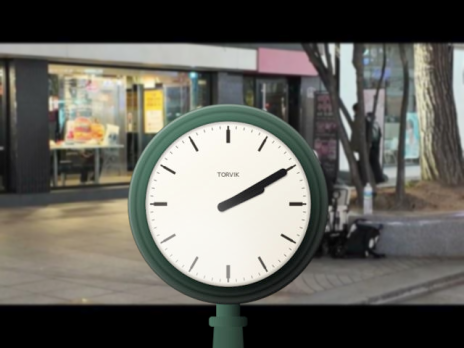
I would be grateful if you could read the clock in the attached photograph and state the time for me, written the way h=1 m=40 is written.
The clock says h=2 m=10
